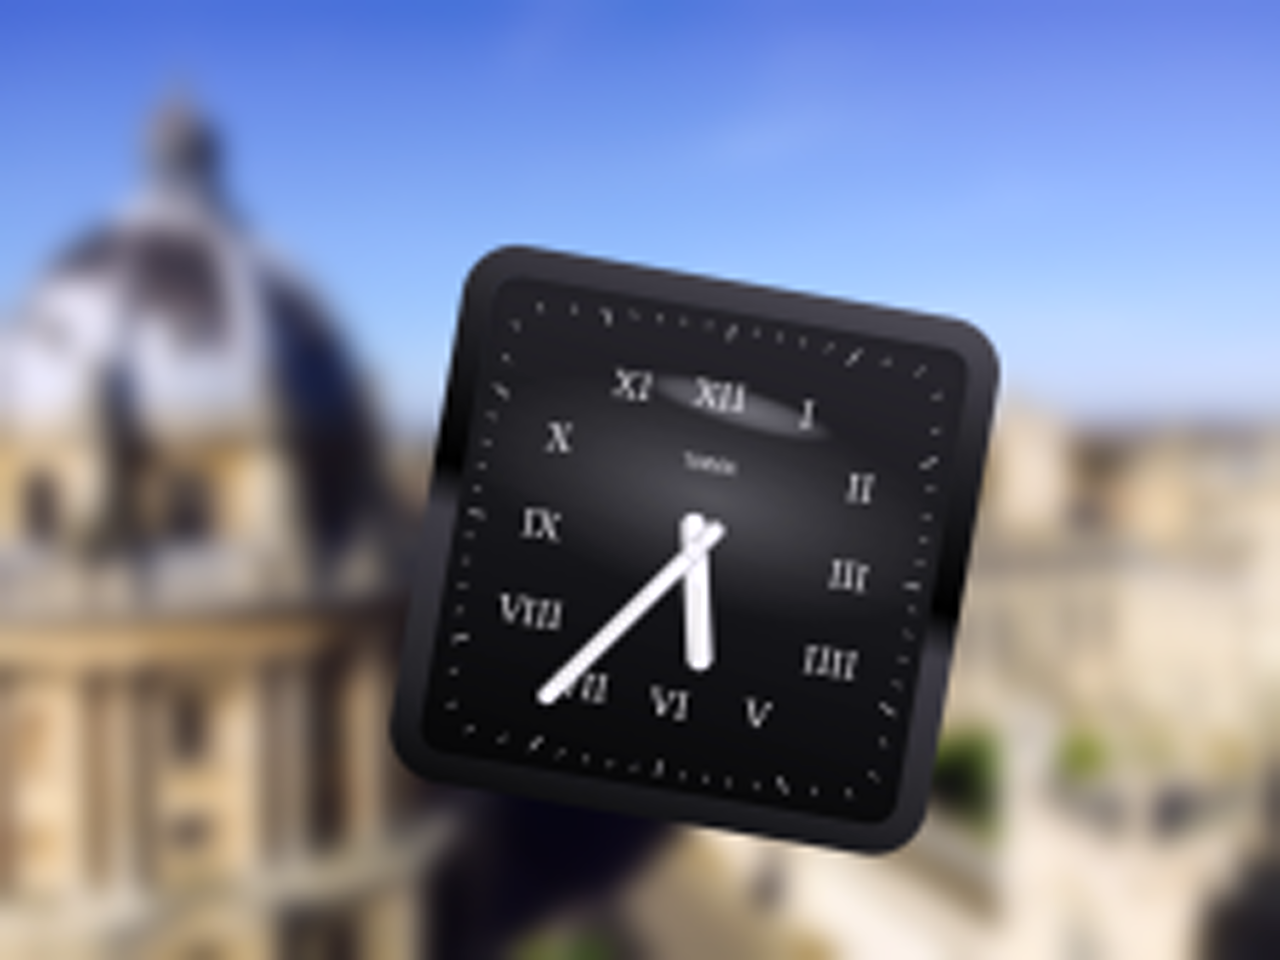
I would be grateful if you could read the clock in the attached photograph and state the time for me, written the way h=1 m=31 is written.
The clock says h=5 m=36
